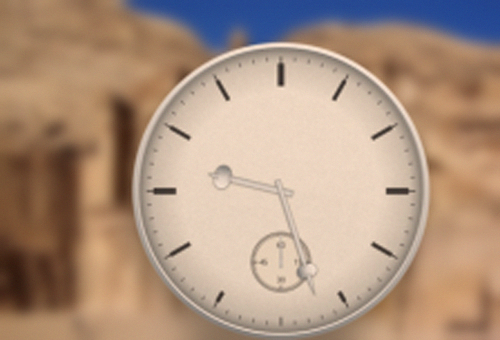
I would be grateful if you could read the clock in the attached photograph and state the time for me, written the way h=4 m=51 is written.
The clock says h=9 m=27
